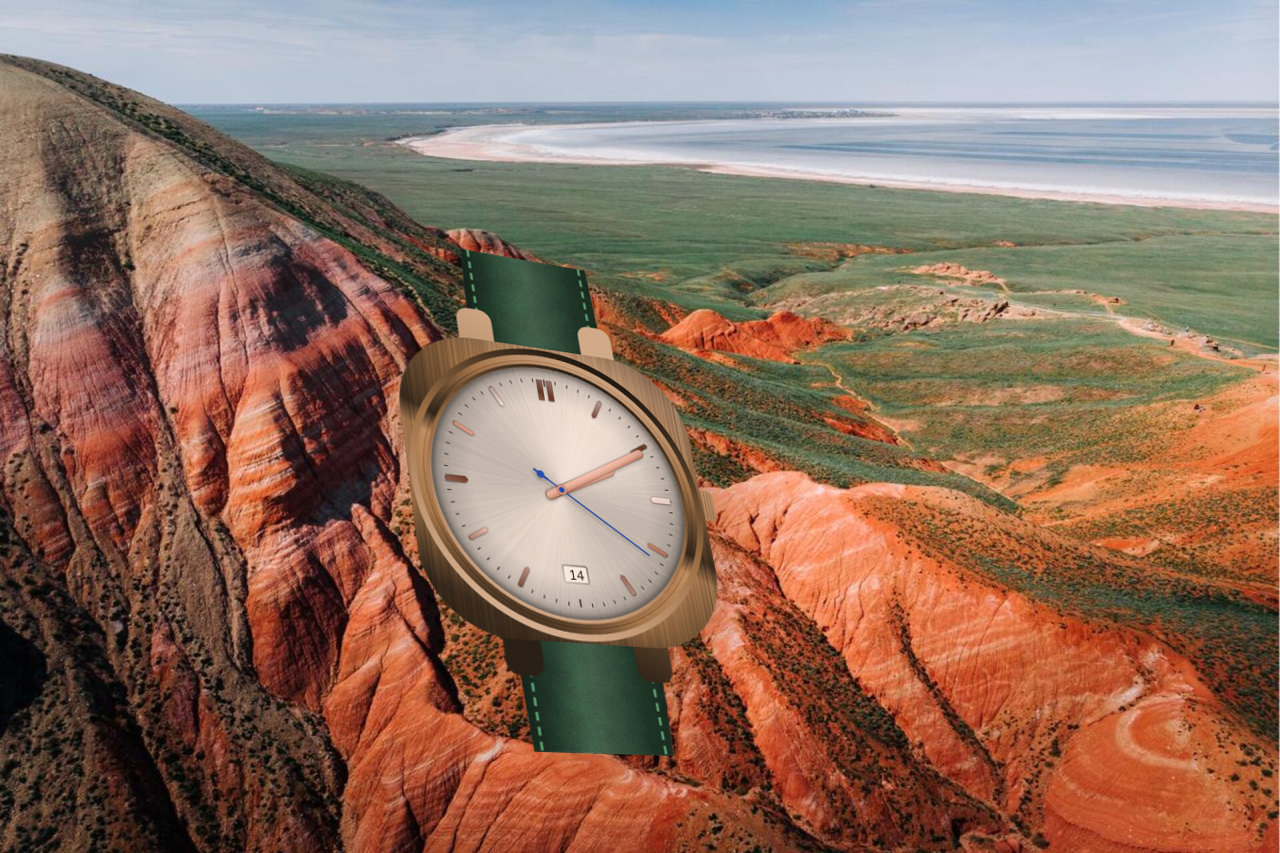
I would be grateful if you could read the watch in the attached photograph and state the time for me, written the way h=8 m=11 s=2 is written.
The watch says h=2 m=10 s=21
